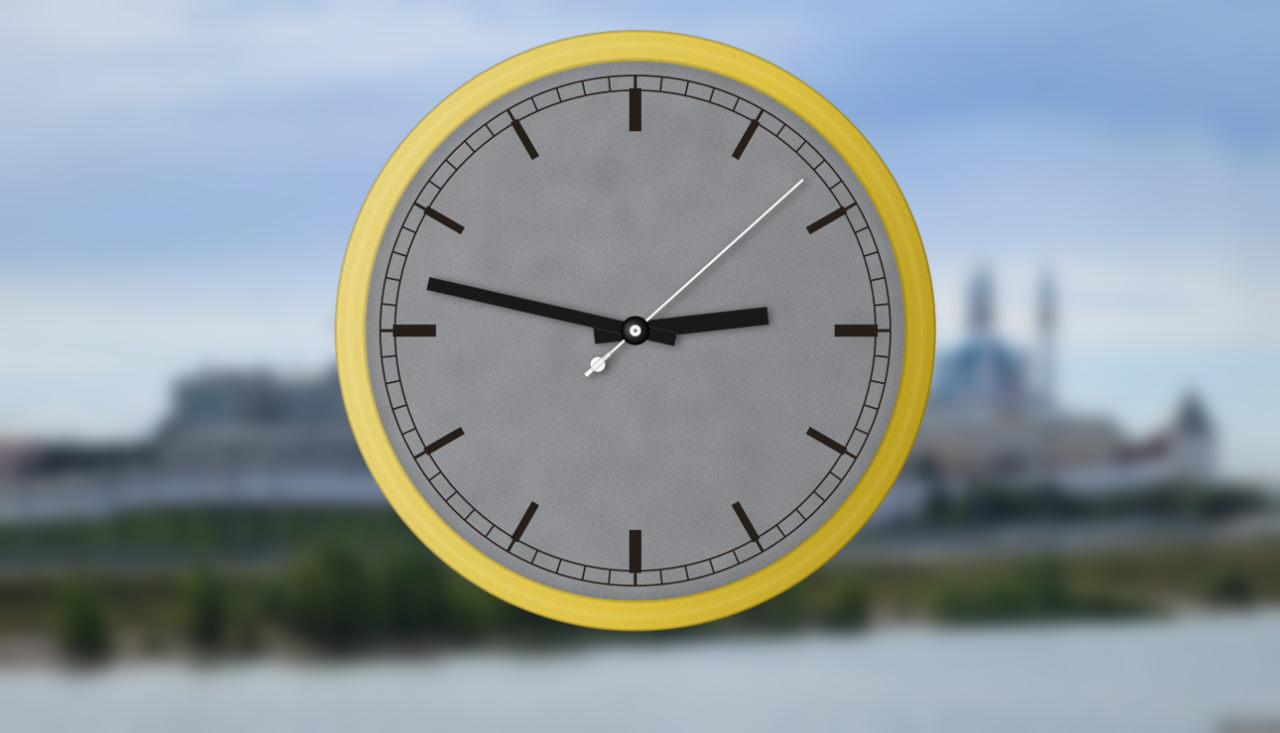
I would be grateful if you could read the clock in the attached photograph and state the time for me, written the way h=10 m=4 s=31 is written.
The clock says h=2 m=47 s=8
